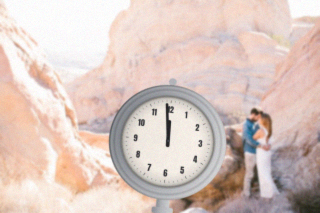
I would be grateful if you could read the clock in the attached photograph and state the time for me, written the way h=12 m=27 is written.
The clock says h=11 m=59
